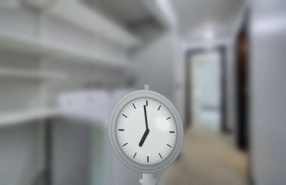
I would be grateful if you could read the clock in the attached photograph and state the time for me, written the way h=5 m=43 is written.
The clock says h=6 m=59
